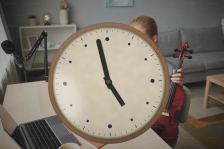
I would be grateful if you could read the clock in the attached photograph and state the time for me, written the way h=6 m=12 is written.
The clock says h=4 m=58
